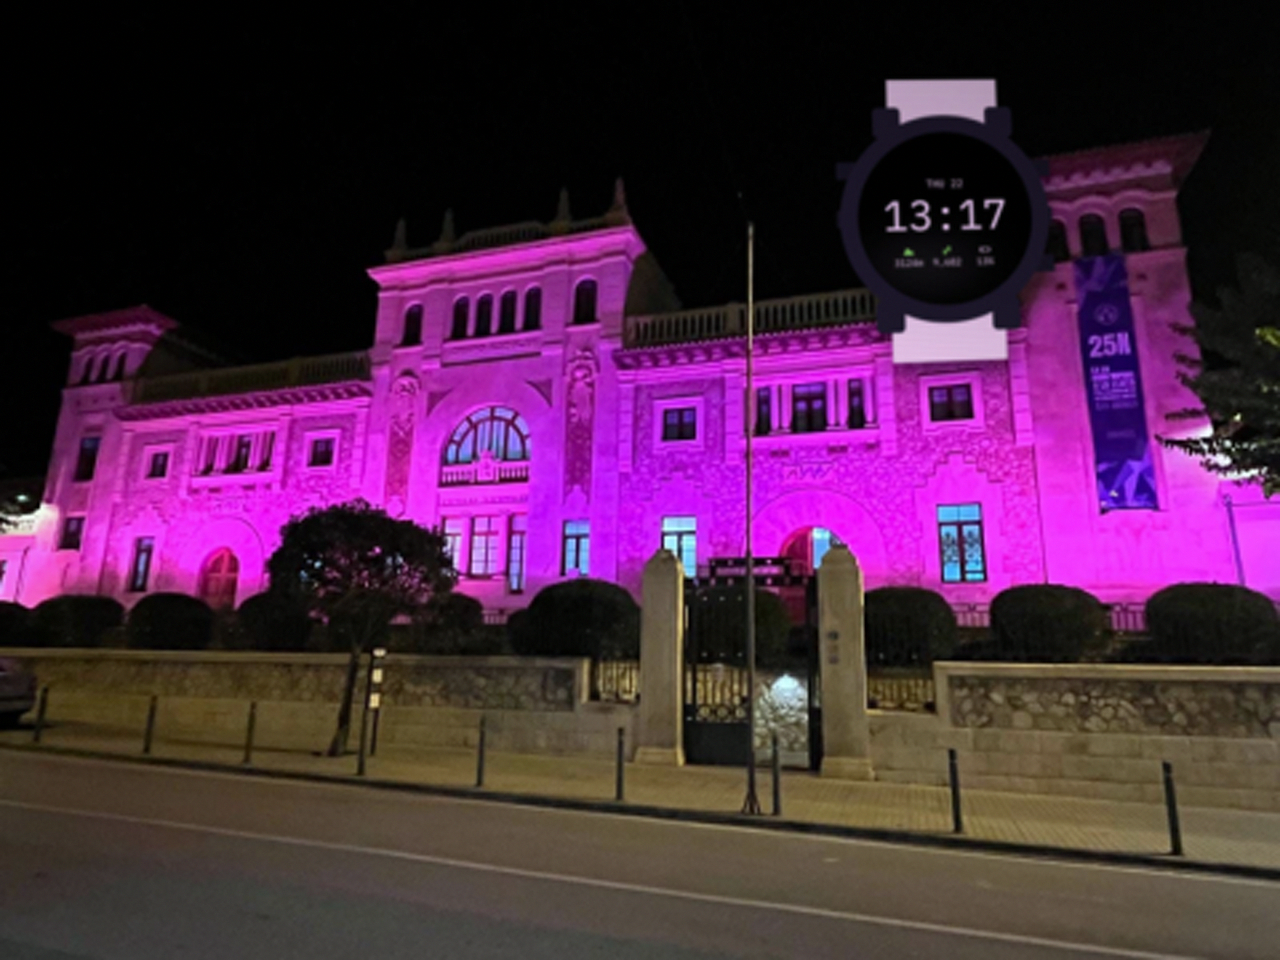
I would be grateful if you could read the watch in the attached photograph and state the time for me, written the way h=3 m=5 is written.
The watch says h=13 m=17
